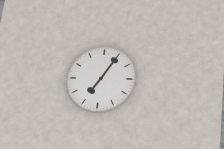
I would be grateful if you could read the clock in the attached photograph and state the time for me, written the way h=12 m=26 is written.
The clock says h=7 m=5
